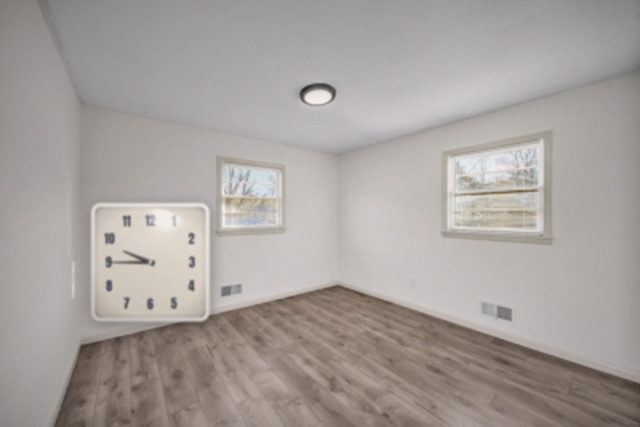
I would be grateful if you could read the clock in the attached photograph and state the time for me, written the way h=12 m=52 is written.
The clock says h=9 m=45
